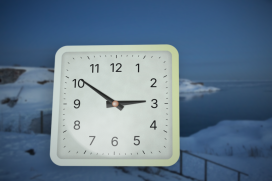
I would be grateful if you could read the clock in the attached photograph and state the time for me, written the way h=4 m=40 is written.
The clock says h=2 m=51
